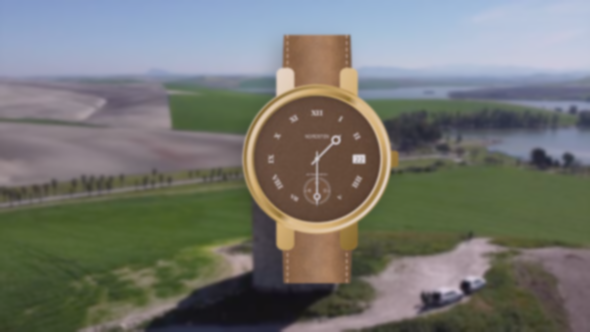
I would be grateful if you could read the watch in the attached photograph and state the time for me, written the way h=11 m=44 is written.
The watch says h=1 m=30
